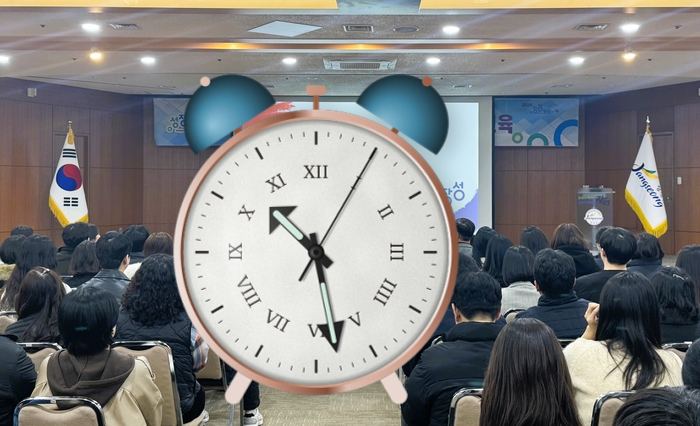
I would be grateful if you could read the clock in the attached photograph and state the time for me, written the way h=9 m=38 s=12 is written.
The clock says h=10 m=28 s=5
